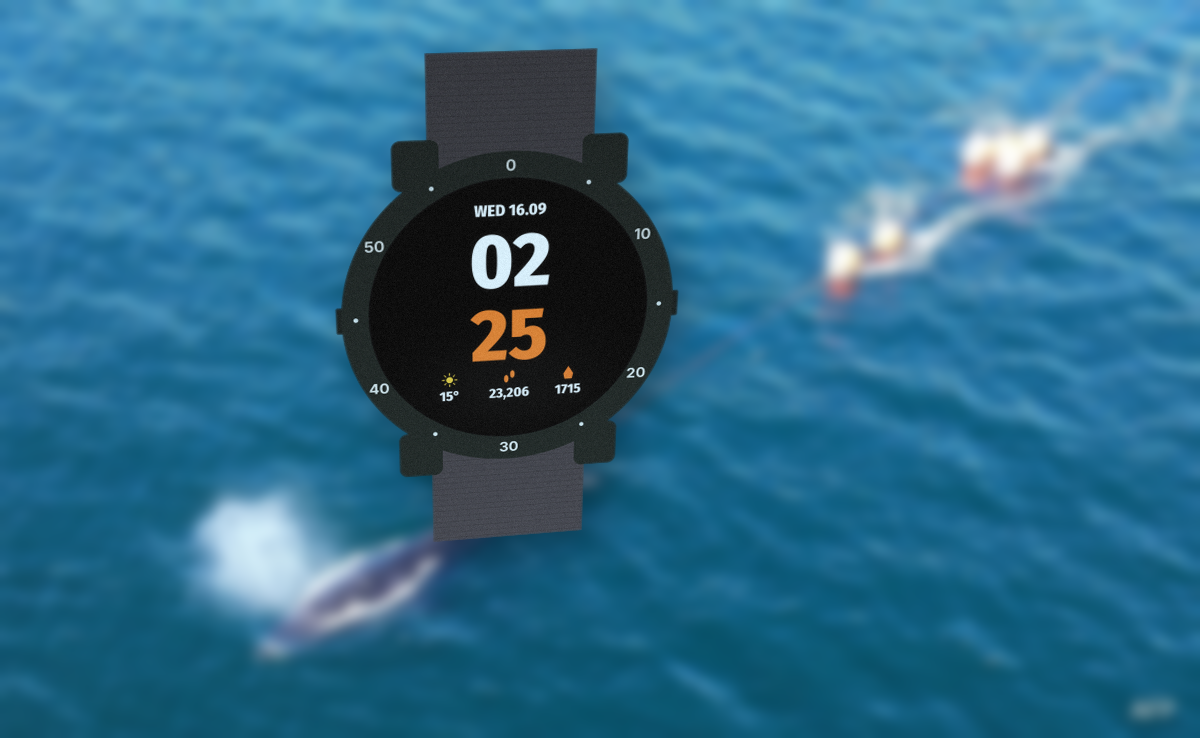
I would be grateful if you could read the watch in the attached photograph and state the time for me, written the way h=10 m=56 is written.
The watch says h=2 m=25
